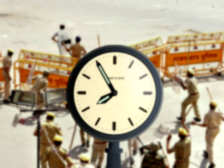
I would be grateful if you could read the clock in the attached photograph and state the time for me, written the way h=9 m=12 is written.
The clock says h=7 m=55
